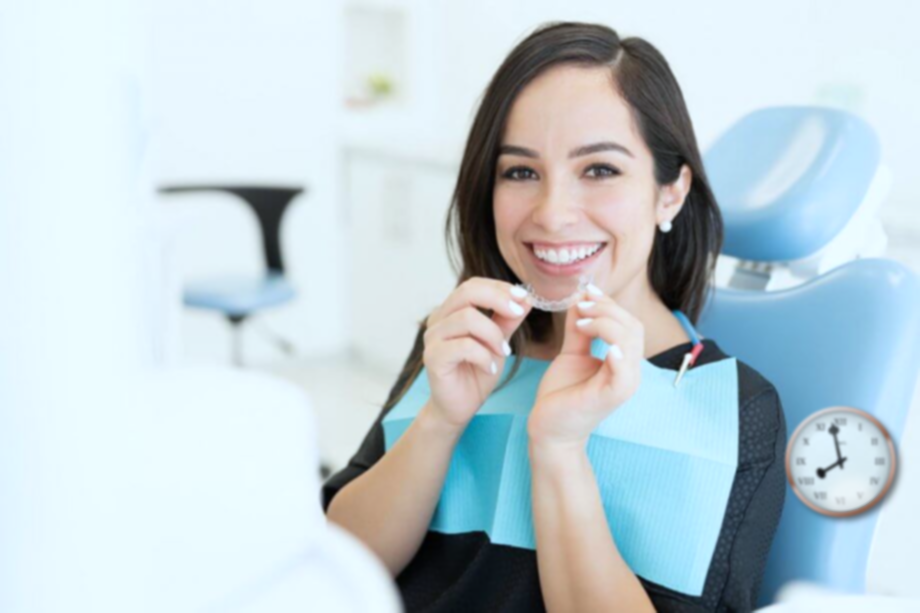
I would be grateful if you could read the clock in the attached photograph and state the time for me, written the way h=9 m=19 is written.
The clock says h=7 m=58
